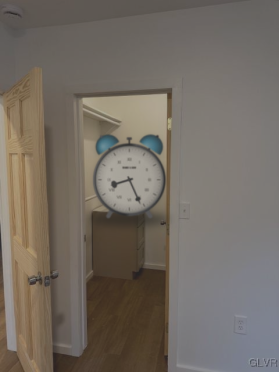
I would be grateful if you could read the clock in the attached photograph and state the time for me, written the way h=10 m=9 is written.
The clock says h=8 m=26
